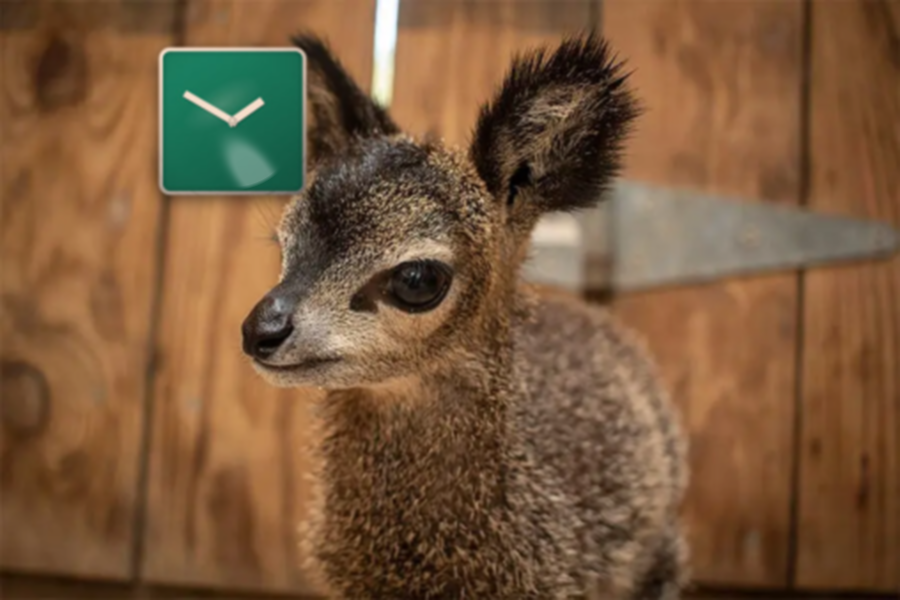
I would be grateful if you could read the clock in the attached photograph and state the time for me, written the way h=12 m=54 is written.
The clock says h=1 m=50
